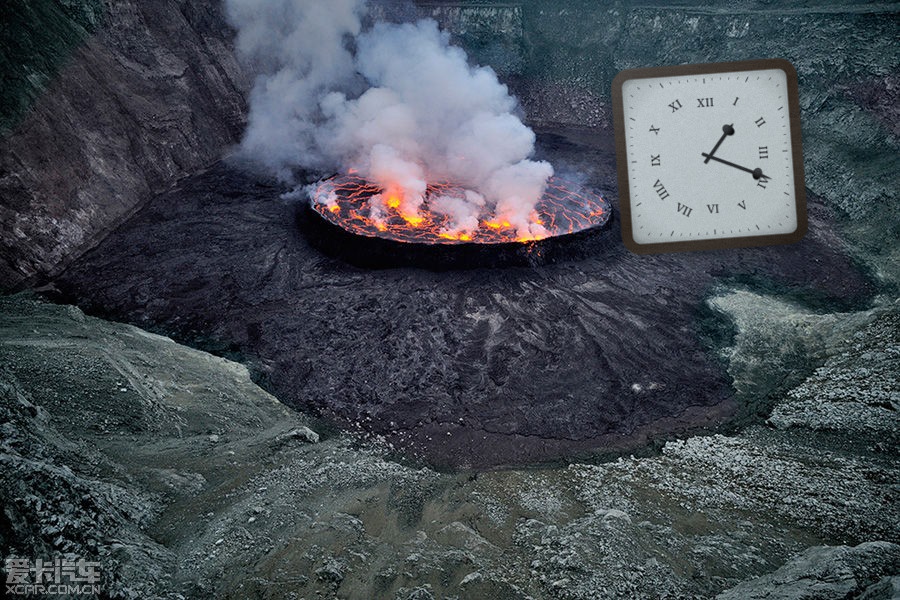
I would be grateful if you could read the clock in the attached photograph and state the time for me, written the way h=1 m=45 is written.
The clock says h=1 m=19
